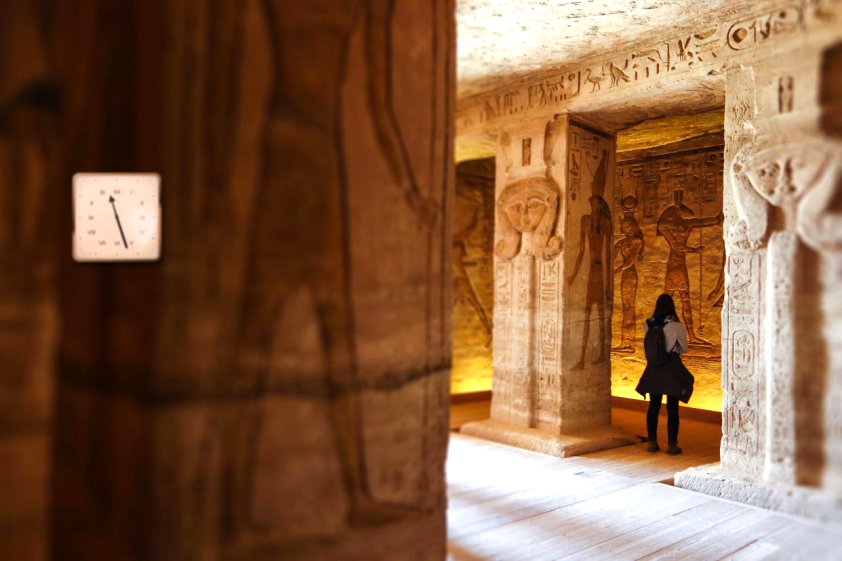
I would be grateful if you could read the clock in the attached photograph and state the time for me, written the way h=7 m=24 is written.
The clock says h=11 m=27
